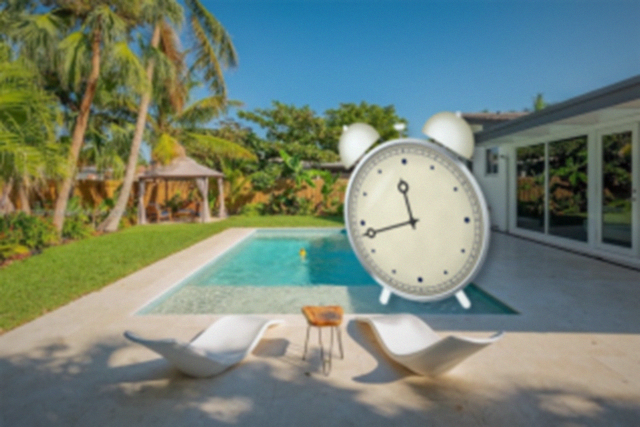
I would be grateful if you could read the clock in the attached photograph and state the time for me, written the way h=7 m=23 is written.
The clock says h=11 m=43
